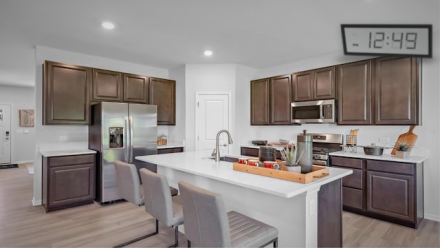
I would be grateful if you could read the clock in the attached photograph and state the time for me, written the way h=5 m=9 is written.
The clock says h=12 m=49
